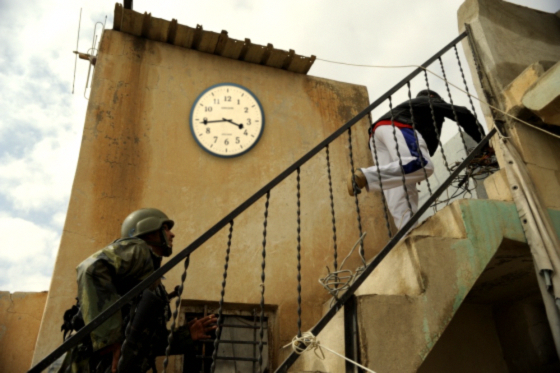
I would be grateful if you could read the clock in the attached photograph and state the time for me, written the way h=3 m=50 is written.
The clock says h=3 m=44
